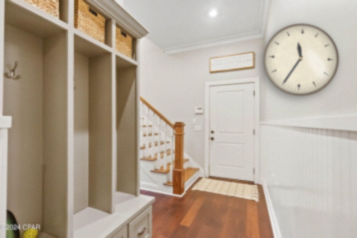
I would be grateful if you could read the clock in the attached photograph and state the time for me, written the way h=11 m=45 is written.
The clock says h=11 m=35
